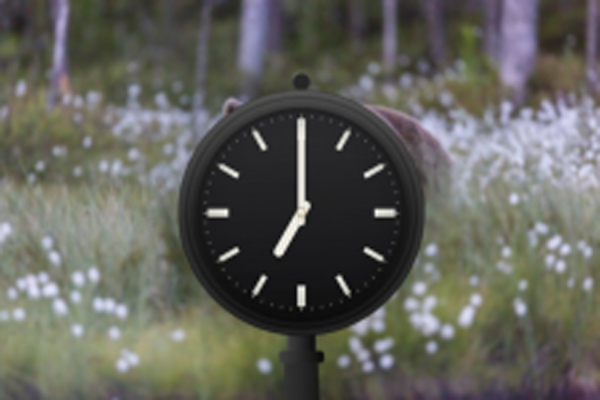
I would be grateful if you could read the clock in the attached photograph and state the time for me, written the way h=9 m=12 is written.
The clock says h=7 m=0
